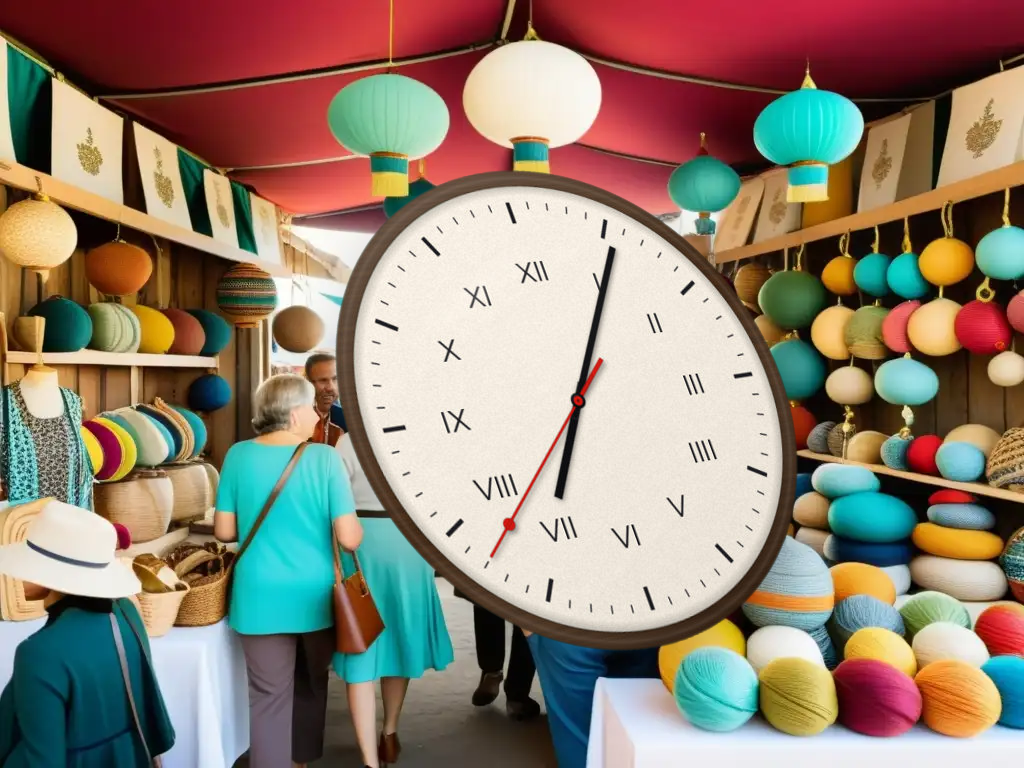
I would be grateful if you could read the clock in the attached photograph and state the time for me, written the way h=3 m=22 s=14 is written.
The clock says h=7 m=5 s=38
